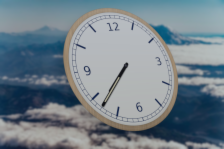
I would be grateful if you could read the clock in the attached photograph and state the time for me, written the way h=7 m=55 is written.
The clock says h=7 m=38
